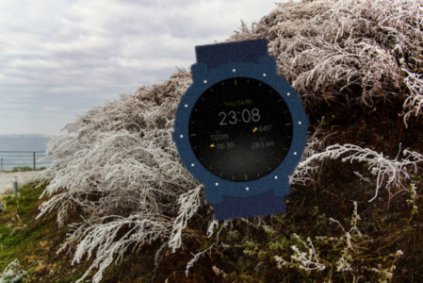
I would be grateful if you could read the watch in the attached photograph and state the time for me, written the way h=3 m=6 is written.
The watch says h=23 m=8
